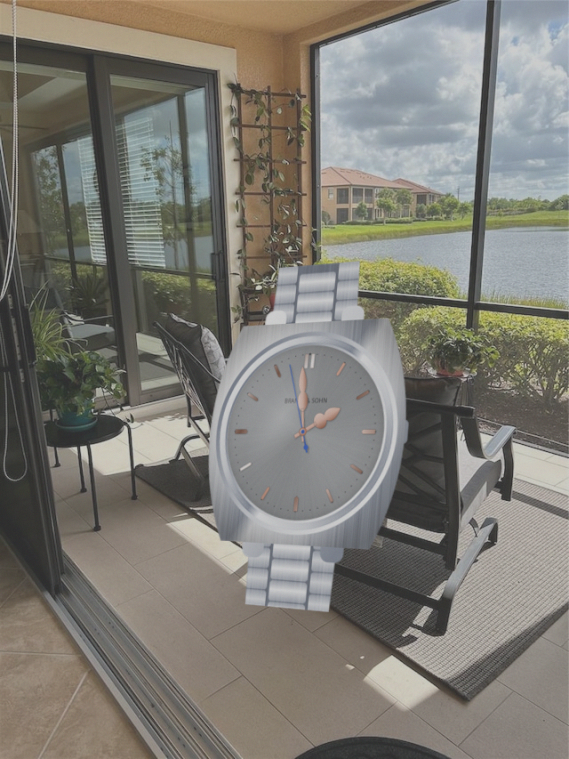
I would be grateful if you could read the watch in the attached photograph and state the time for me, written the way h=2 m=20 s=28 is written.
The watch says h=1 m=58 s=57
